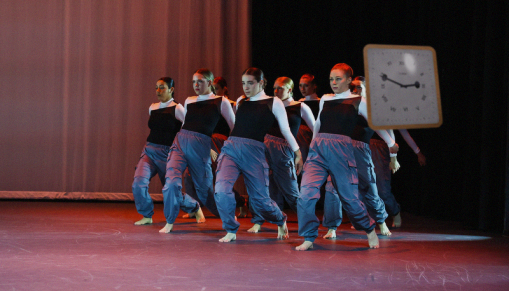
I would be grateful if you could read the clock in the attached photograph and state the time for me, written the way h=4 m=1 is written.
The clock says h=2 m=49
